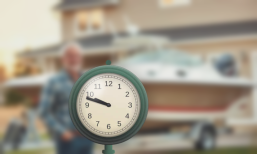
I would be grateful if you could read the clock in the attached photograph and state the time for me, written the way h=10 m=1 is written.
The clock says h=9 m=48
